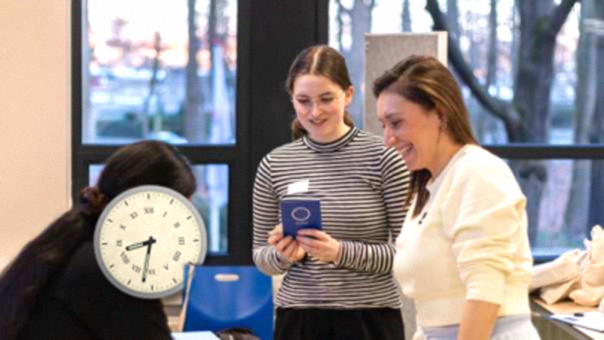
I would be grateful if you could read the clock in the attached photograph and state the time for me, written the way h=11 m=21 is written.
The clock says h=8 m=32
